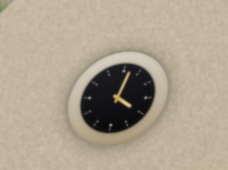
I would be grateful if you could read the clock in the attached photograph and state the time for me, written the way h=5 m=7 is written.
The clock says h=4 m=2
